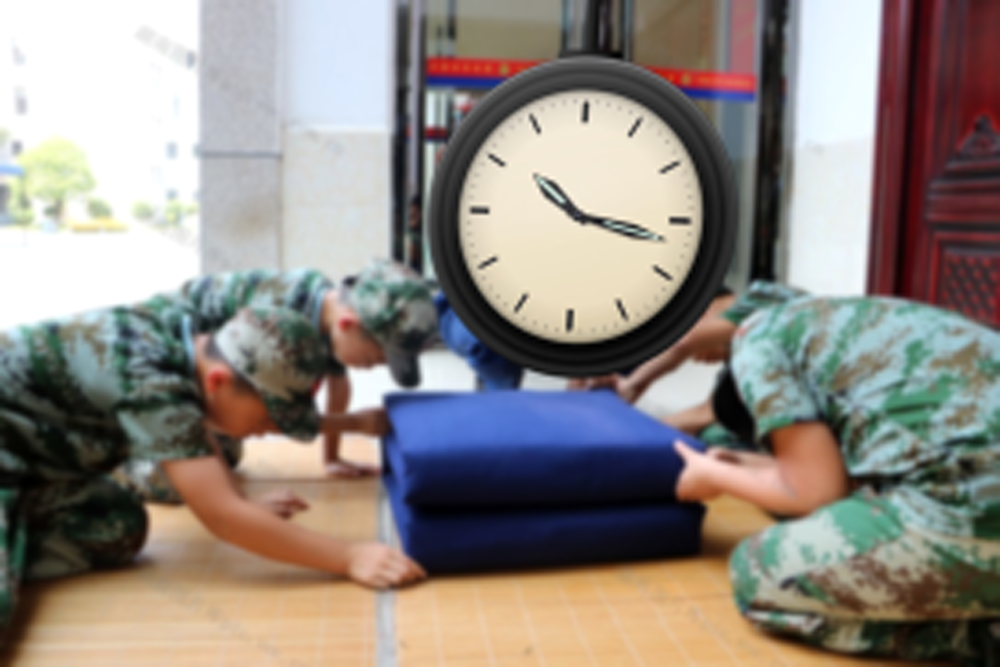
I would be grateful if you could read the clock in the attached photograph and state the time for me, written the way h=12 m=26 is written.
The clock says h=10 m=17
